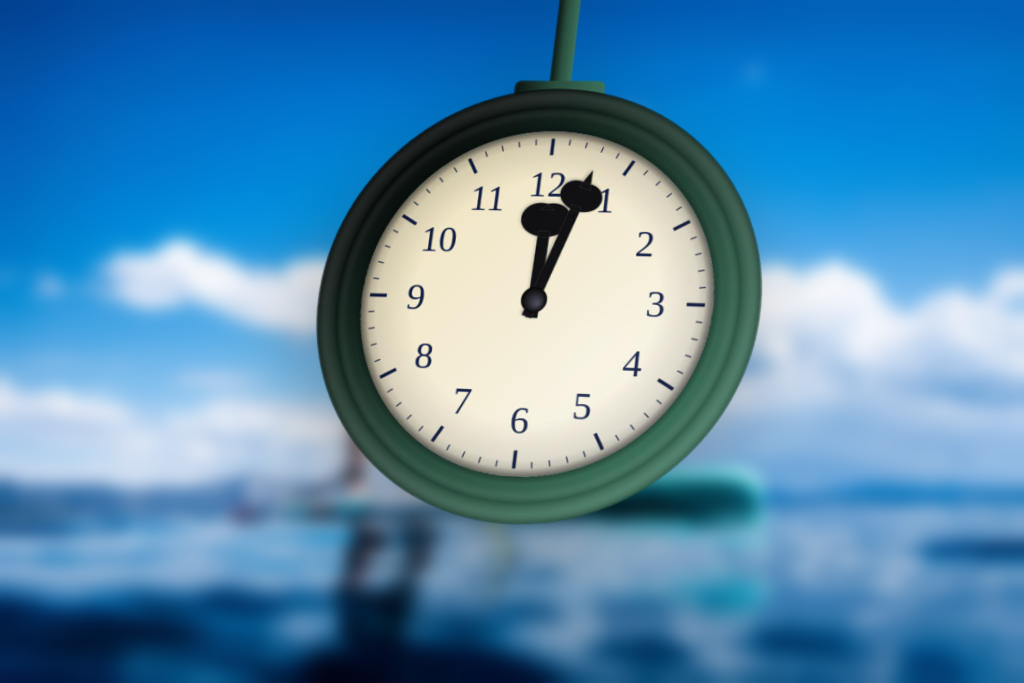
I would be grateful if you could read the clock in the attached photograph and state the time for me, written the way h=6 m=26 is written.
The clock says h=12 m=3
